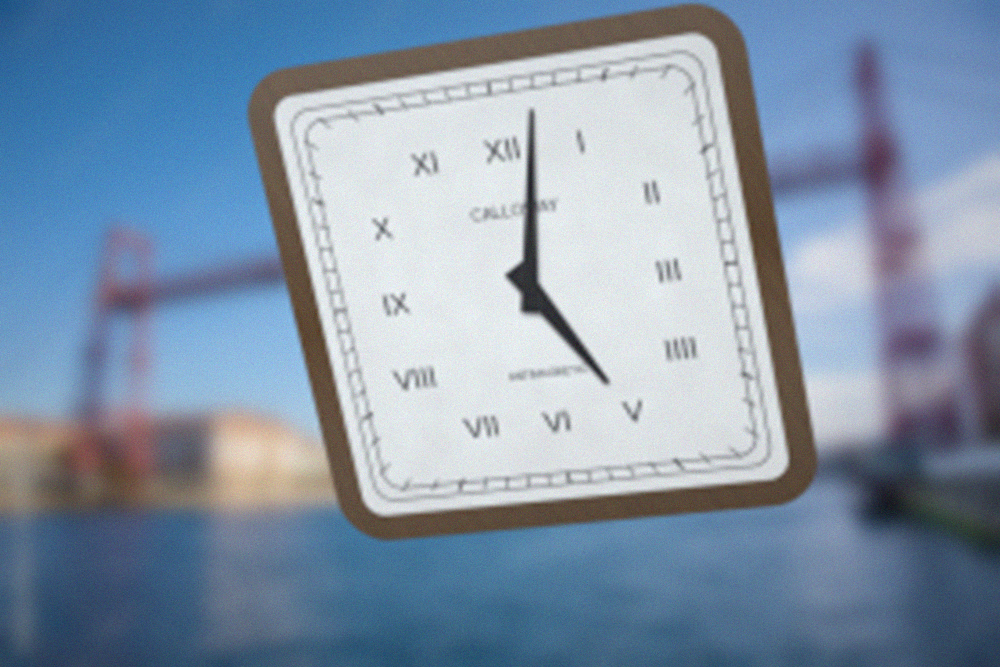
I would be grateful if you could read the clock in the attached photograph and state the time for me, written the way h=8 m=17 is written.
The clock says h=5 m=2
